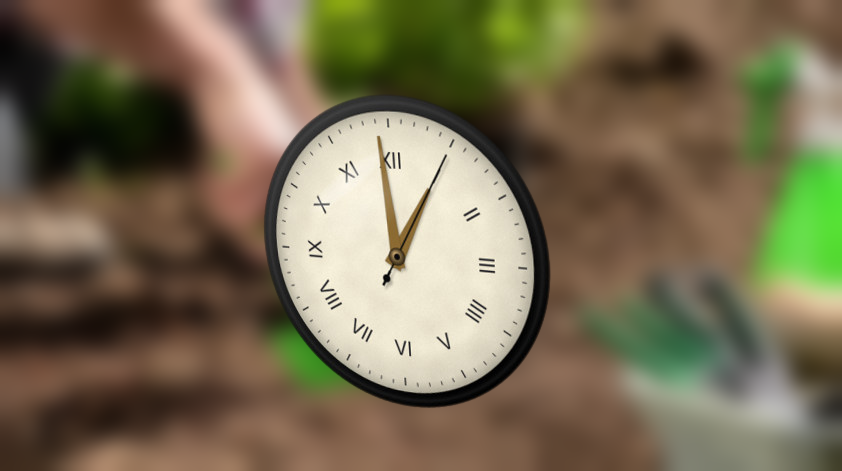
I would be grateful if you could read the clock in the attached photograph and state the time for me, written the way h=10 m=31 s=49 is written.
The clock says h=12 m=59 s=5
